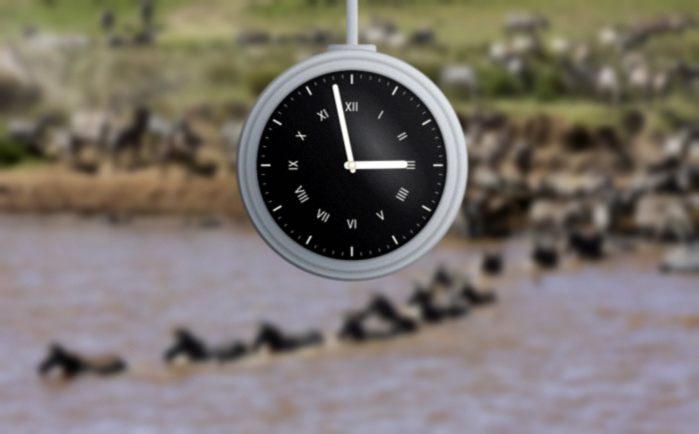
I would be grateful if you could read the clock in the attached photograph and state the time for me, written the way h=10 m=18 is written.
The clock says h=2 m=58
